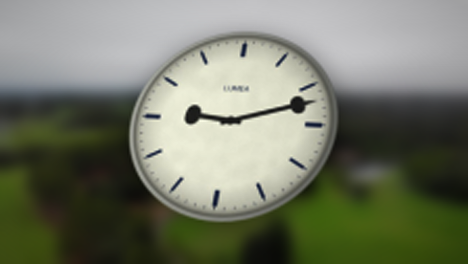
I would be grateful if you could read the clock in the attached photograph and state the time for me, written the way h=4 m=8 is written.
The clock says h=9 m=12
